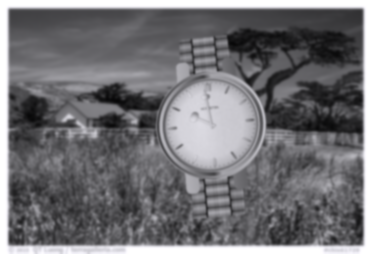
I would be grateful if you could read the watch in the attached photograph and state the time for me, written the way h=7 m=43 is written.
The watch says h=9 m=59
